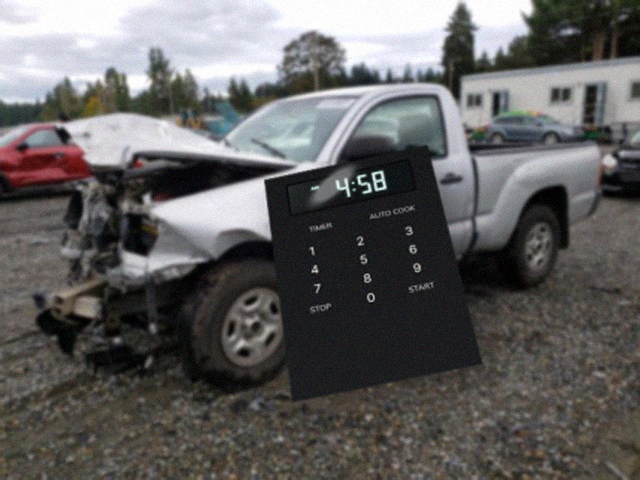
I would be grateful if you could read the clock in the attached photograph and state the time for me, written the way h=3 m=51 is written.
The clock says h=4 m=58
